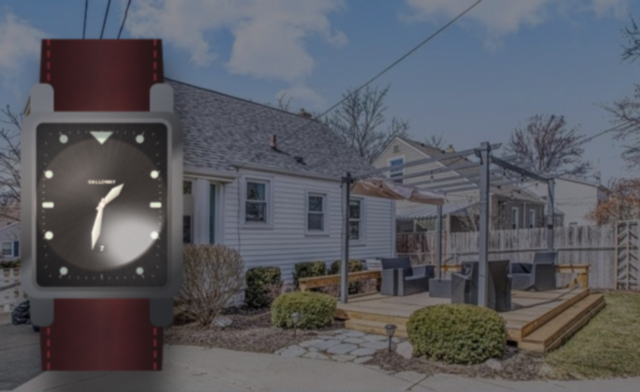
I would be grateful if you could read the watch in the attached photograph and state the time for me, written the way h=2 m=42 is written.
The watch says h=1 m=32
